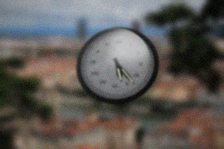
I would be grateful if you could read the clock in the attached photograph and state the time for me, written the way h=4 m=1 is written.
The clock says h=5 m=23
